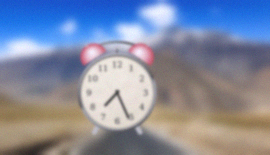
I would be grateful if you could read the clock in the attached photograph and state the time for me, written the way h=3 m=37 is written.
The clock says h=7 m=26
